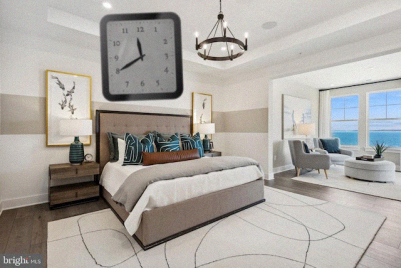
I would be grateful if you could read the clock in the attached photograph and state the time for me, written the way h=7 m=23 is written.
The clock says h=11 m=40
